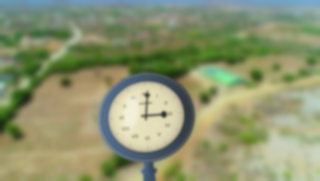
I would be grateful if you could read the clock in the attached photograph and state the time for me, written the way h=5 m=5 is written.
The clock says h=3 m=1
